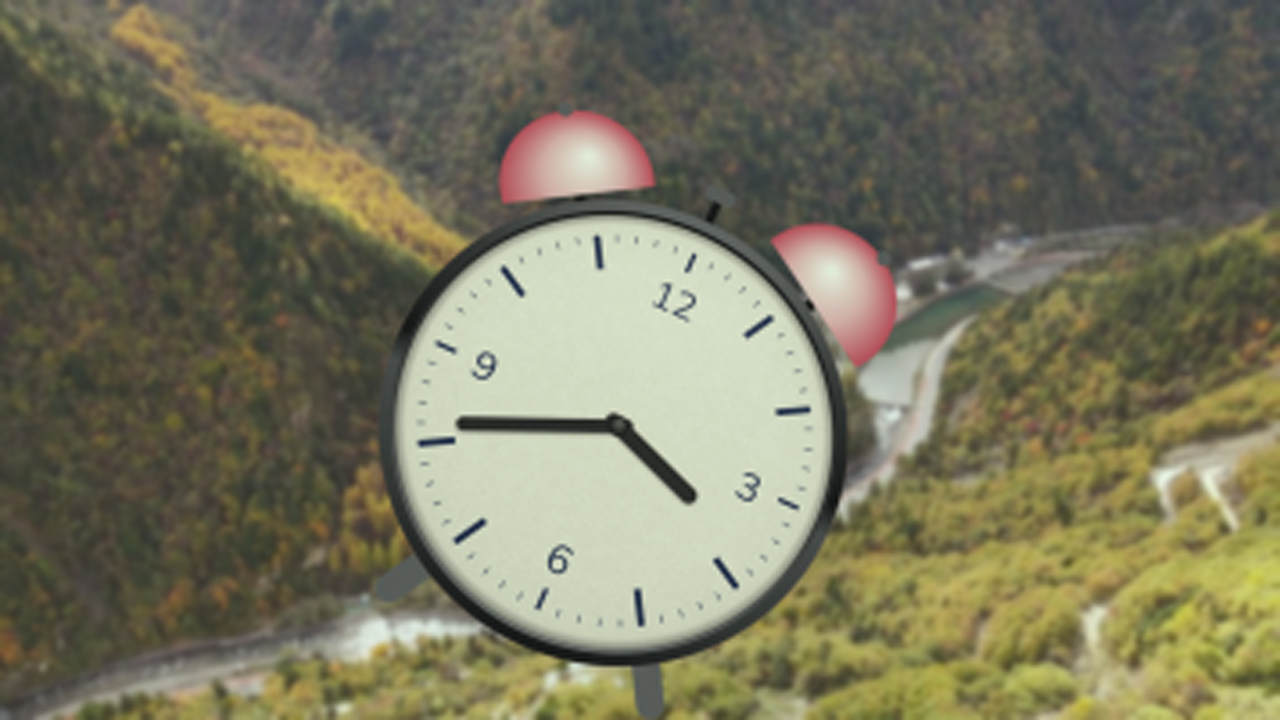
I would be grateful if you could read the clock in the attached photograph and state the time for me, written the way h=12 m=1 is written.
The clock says h=3 m=41
